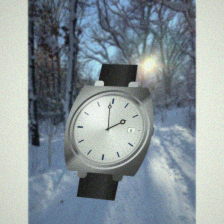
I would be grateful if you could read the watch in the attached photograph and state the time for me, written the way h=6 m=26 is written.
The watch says h=1 m=59
